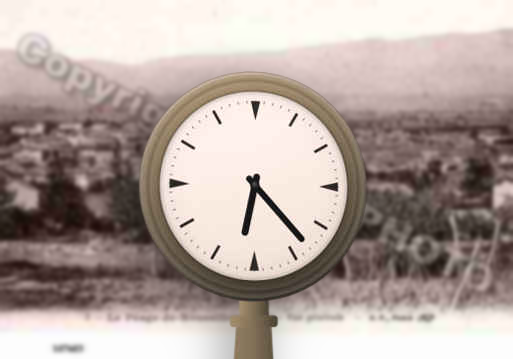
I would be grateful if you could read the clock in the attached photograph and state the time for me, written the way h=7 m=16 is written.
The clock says h=6 m=23
